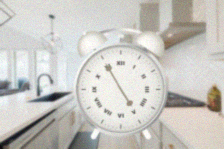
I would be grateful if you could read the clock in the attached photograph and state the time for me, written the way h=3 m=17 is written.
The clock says h=4 m=55
